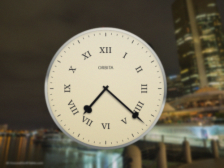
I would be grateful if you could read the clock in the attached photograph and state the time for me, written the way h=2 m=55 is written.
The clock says h=7 m=22
